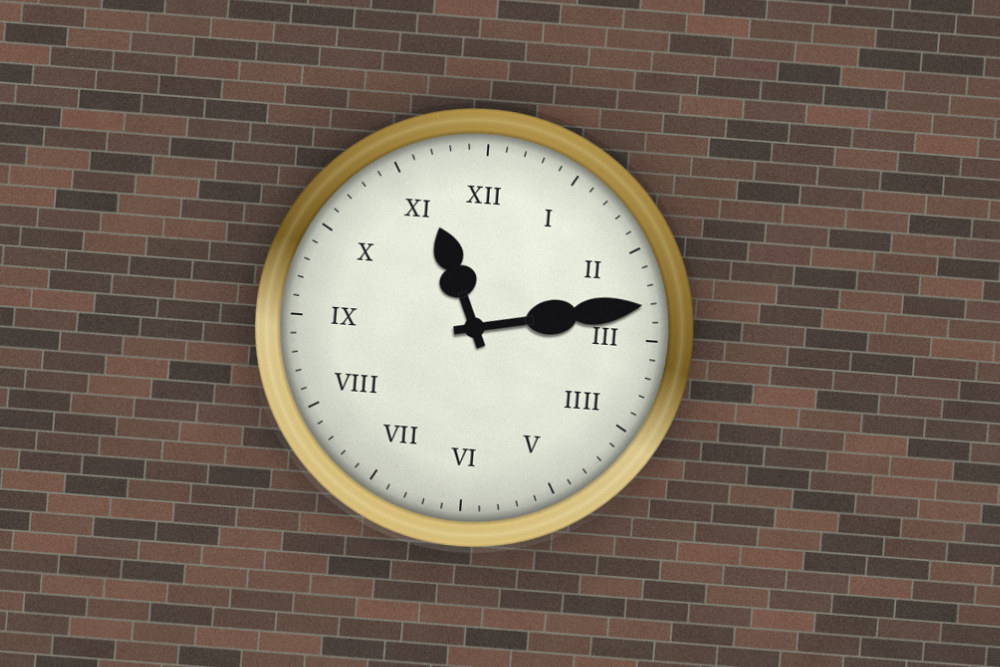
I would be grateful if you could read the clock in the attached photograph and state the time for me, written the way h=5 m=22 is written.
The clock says h=11 m=13
